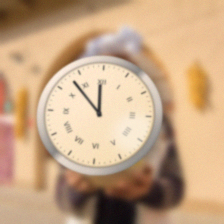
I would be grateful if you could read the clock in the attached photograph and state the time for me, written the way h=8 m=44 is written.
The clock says h=11 m=53
